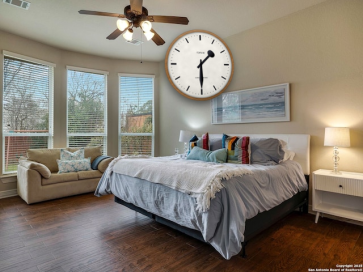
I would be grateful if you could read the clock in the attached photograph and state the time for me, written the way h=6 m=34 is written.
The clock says h=1 m=30
